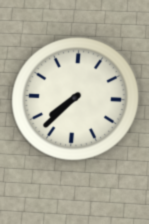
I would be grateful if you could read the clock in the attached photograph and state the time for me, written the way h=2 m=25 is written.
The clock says h=7 m=37
